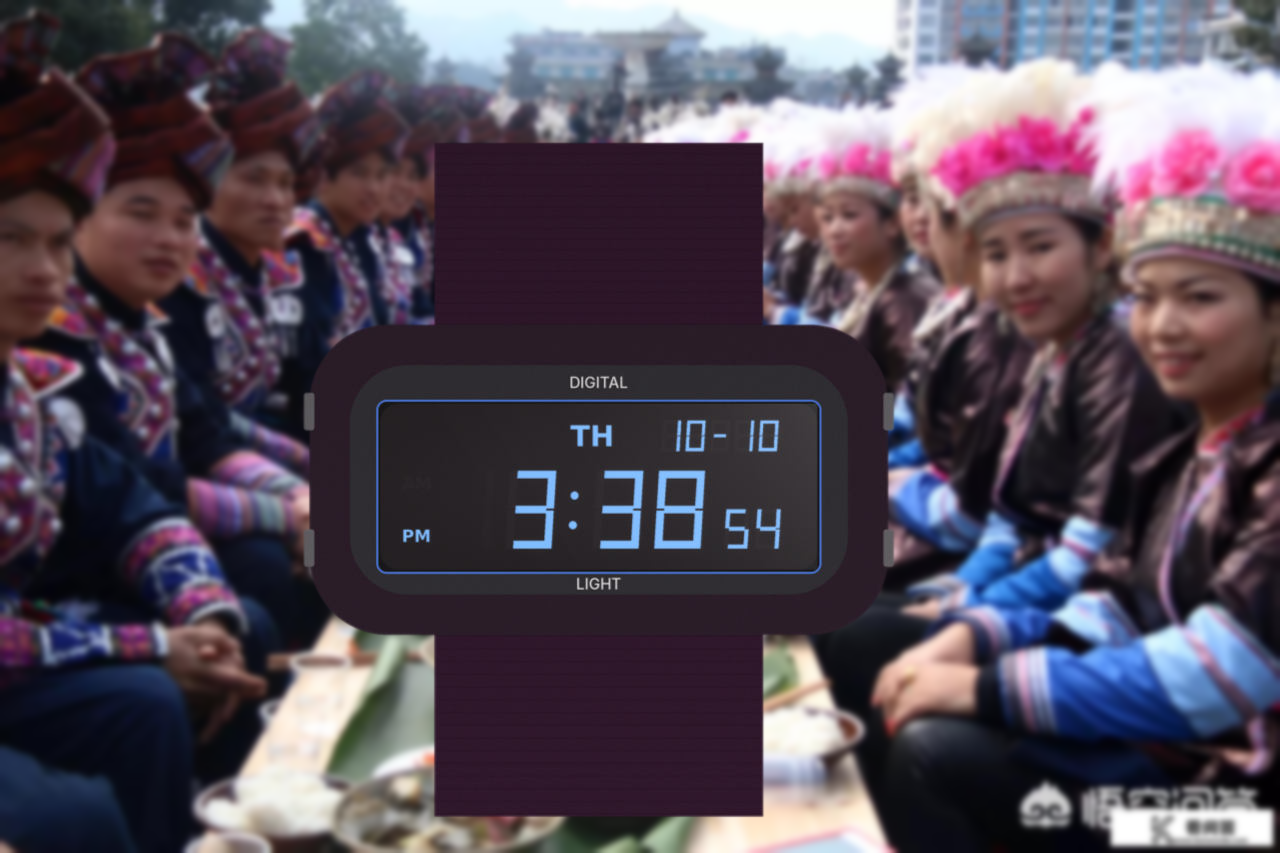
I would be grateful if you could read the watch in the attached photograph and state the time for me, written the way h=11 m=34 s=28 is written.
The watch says h=3 m=38 s=54
